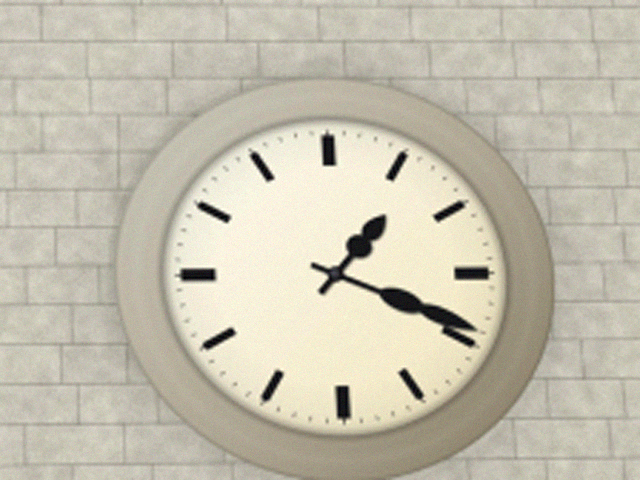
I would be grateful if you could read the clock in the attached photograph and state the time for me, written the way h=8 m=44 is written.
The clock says h=1 m=19
